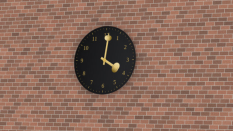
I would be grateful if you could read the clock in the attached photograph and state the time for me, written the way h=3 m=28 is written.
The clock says h=4 m=1
